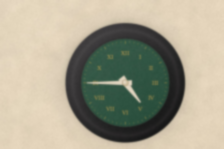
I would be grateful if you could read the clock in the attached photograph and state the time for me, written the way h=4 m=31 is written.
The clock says h=4 m=45
